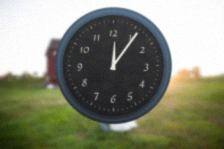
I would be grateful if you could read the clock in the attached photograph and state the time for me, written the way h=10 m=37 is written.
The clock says h=12 m=6
